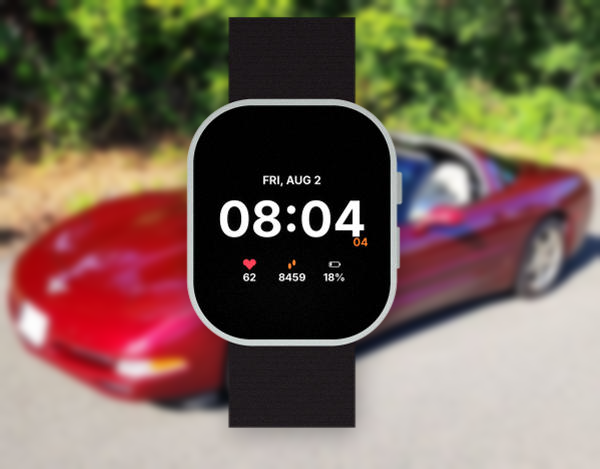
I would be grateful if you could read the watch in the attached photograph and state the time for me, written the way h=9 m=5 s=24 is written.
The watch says h=8 m=4 s=4
